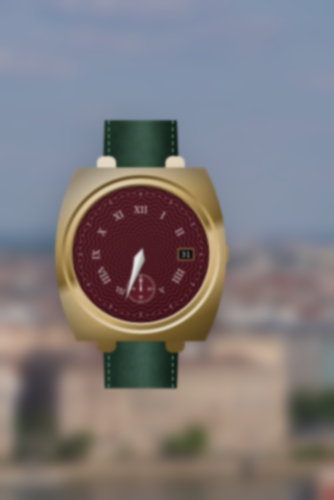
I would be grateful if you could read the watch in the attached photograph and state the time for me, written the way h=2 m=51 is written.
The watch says h=6 m=33
